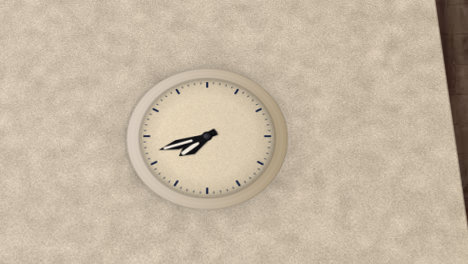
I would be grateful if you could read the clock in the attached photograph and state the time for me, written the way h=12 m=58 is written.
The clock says h=7 m=42
